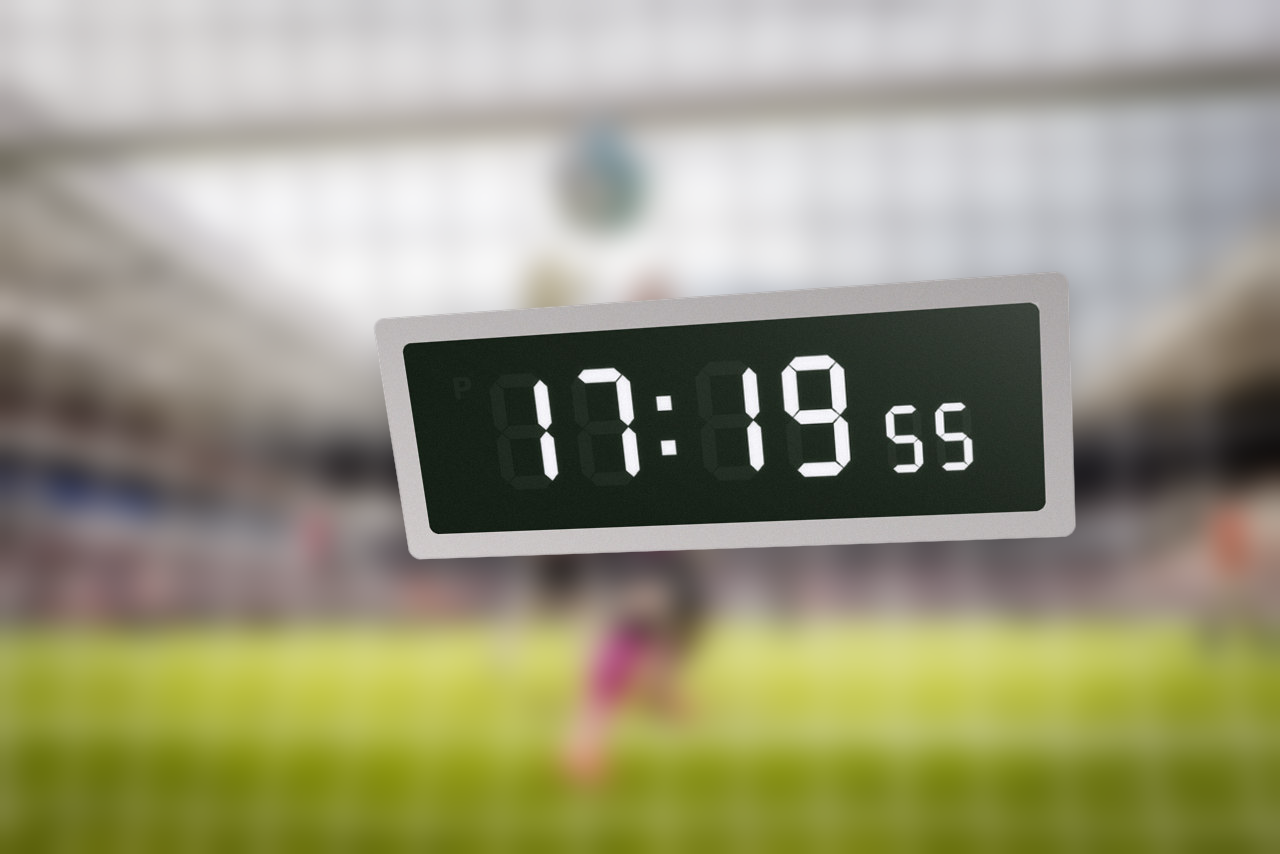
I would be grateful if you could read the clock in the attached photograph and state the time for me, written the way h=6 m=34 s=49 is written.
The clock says h=17 m=19 s=55
